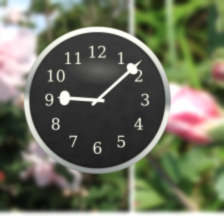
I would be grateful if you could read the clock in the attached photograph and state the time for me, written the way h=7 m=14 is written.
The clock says h=9 m=8
